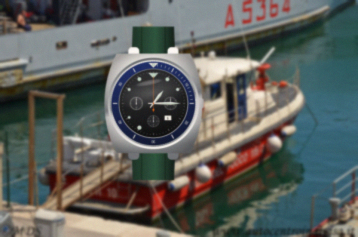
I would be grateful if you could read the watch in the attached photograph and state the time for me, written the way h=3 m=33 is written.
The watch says h=1 m=15
